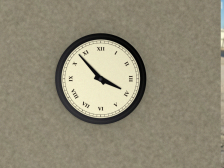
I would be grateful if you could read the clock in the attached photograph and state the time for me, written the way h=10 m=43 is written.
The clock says h=3 m=53
